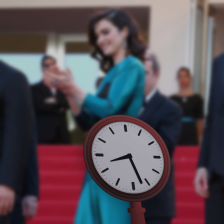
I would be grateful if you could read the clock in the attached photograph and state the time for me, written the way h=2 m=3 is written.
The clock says h=8 m=27
